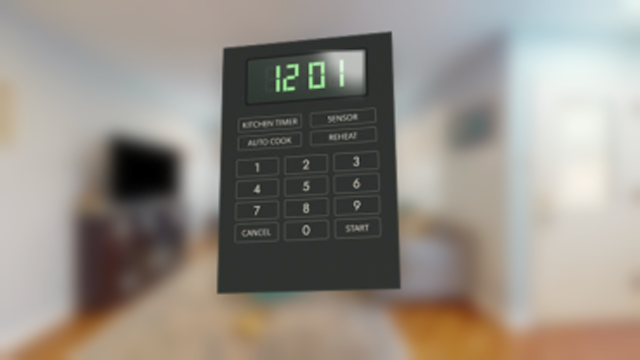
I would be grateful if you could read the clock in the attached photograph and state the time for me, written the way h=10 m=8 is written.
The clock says h=12 m=1
